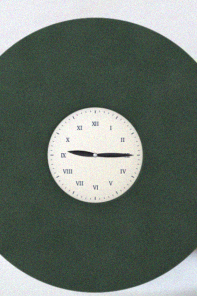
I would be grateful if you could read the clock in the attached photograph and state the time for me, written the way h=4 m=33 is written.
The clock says h=9 m=15
